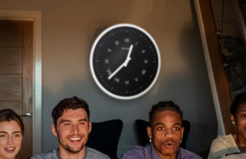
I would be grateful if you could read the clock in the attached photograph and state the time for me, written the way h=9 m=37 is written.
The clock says h=12 m=38
